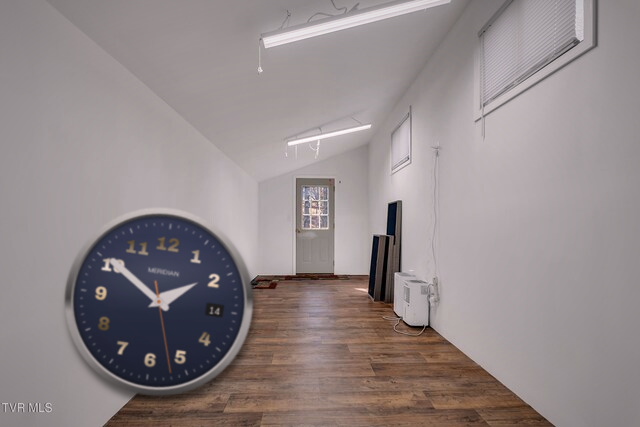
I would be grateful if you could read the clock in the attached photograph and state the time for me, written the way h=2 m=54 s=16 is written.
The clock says h=1 m=50 s=27
